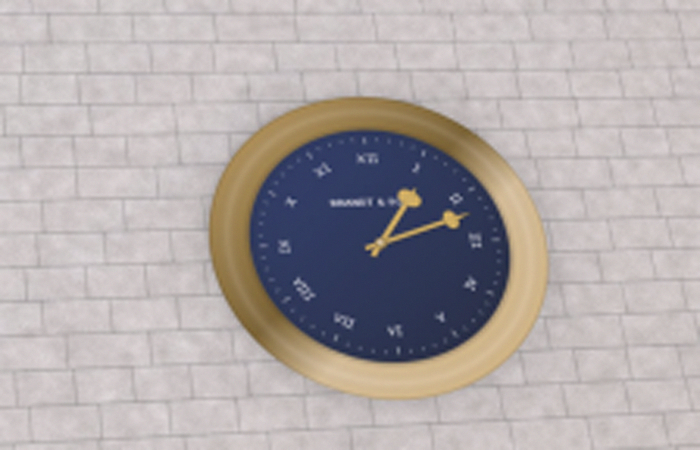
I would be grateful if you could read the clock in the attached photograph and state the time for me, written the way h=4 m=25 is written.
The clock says h=1 m=12
